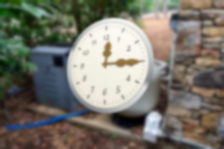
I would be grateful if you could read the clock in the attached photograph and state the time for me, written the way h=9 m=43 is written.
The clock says h=12 m=15
